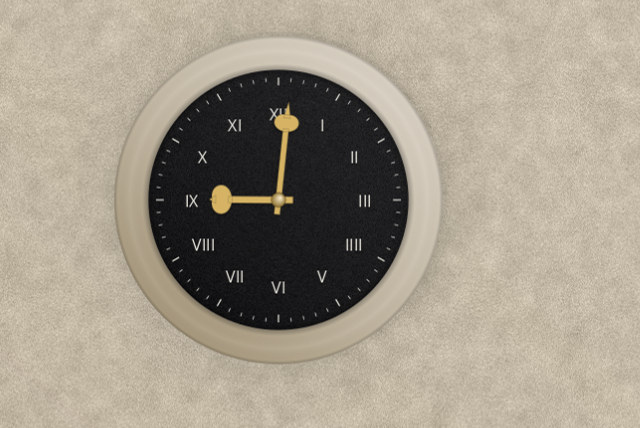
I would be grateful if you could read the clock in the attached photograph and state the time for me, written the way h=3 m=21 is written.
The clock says h=9 m=1
